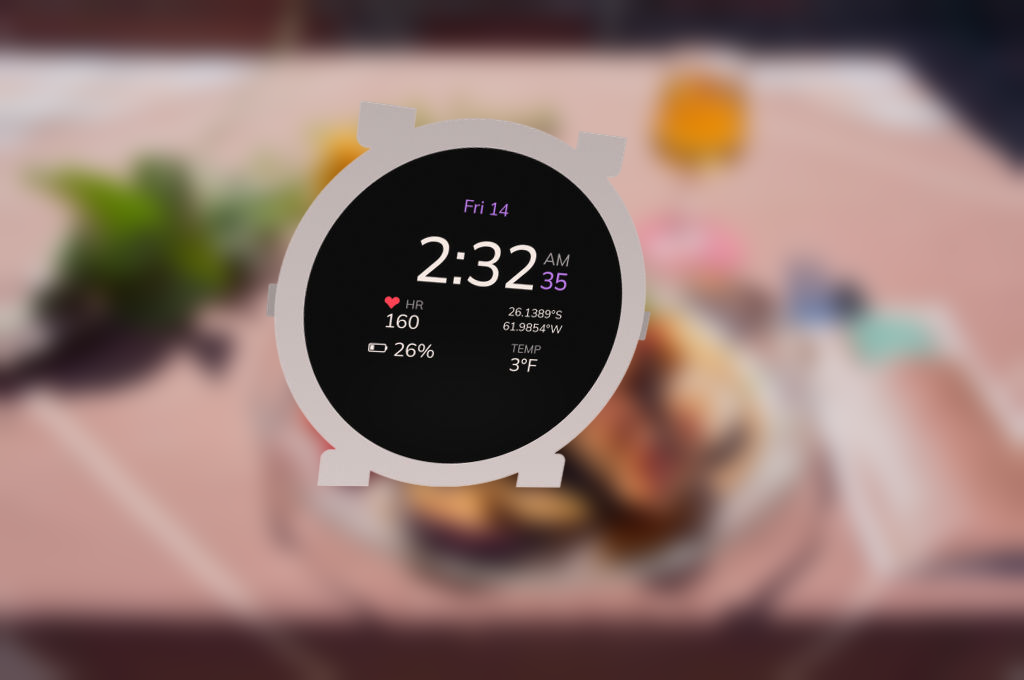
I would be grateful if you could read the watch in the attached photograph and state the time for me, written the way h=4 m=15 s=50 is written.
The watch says h=2 m=32 s=35
